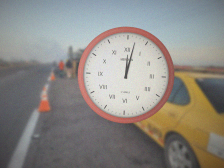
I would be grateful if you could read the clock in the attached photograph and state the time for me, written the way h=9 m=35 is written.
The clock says h=12 m=2
